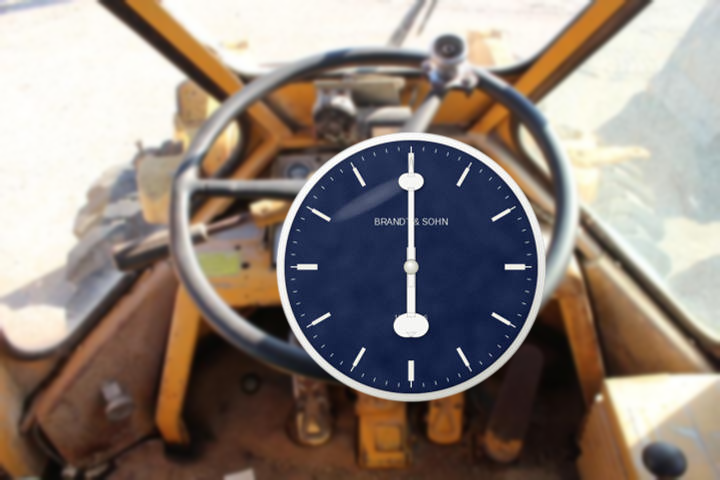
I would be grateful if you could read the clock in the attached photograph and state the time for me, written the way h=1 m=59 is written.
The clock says h=6 m=0
